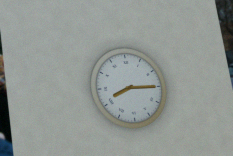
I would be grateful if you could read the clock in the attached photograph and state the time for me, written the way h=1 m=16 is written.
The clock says h=8 m=15
